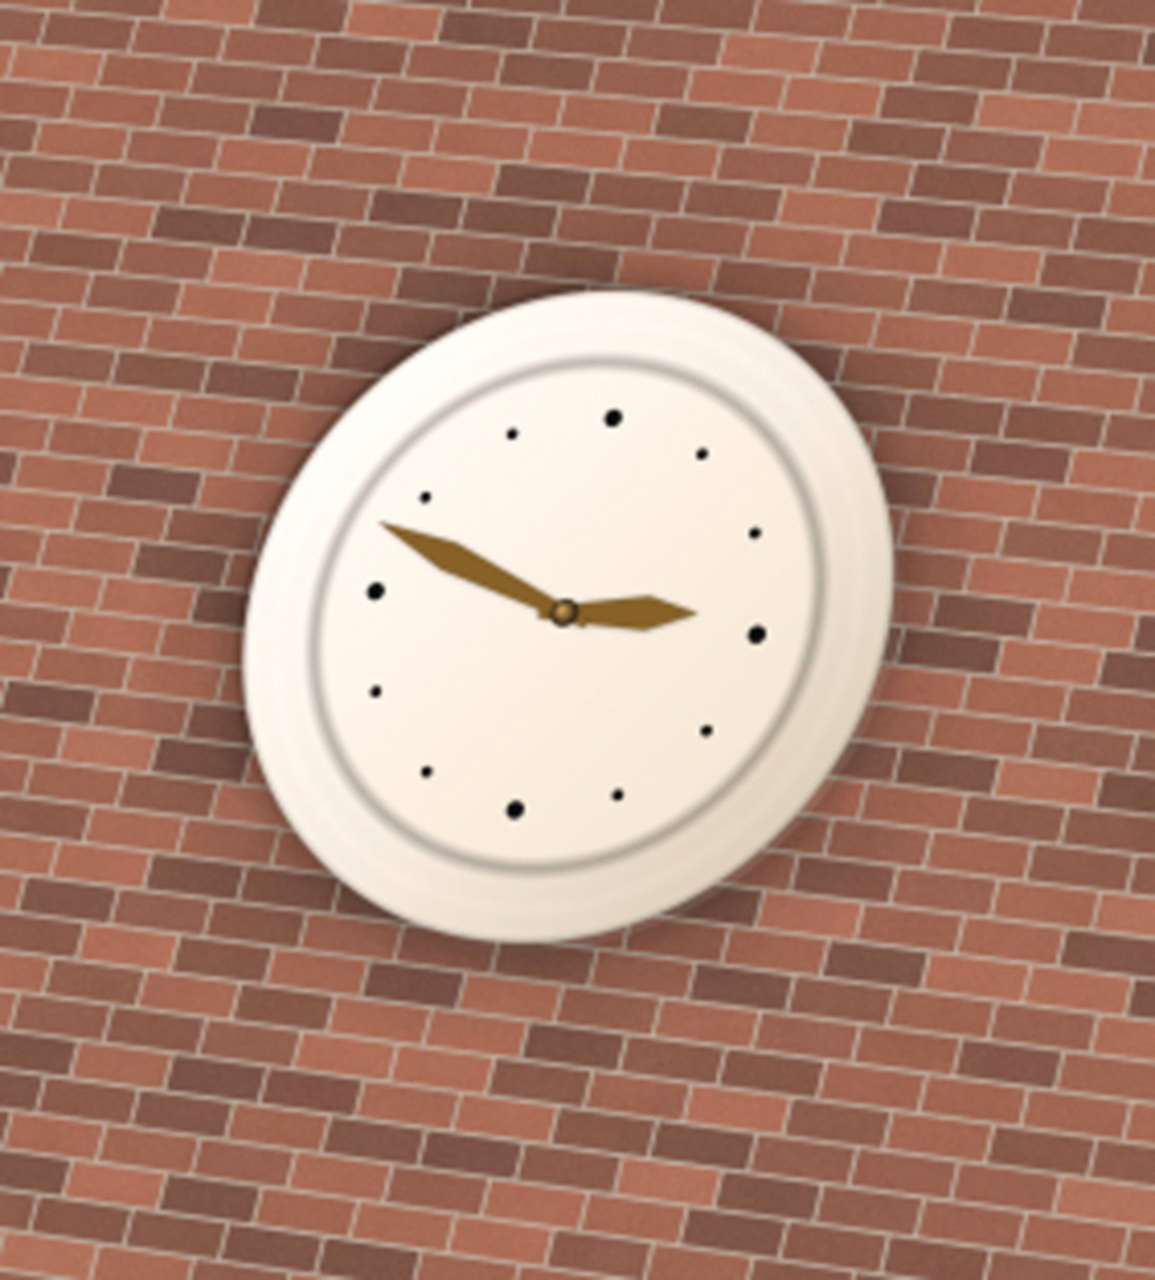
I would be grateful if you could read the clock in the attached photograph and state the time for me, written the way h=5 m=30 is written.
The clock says h=2 m=48
